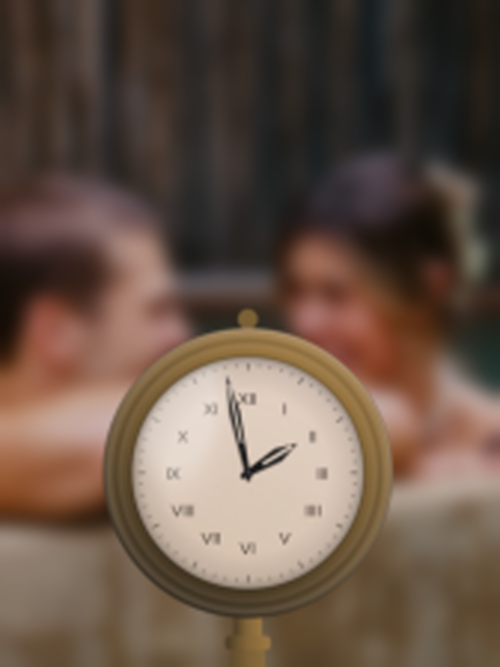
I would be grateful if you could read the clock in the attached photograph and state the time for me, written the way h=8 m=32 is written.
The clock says h=1 m=58
